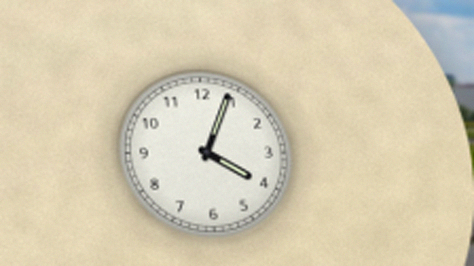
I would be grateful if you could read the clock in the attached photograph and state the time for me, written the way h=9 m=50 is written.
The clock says h=4 m=4
